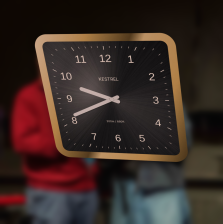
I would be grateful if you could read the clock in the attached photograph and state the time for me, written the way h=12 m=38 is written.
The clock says h=9 m=41
